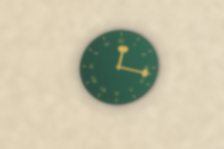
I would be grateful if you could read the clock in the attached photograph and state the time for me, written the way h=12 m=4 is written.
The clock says h=12 m=17
